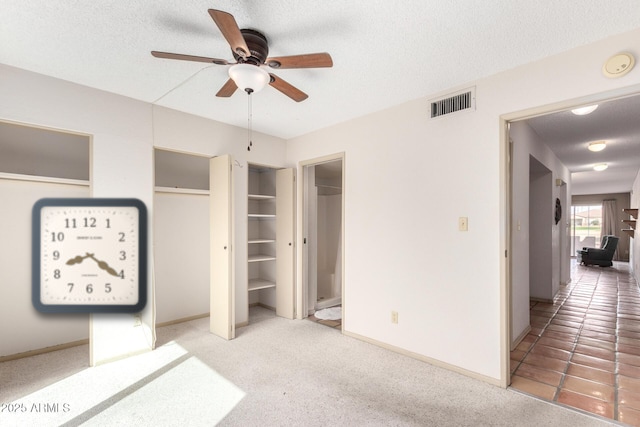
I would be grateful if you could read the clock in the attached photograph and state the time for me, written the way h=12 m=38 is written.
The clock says h=8 m=21
